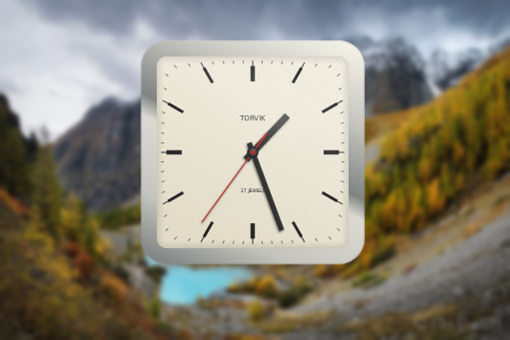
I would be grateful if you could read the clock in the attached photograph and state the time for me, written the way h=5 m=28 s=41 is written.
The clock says h=1 m=26 s=36
